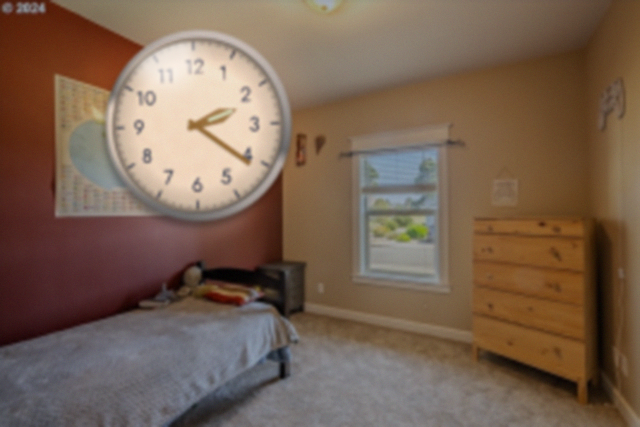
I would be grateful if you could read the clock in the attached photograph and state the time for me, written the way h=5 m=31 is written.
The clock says h=2 m=21
